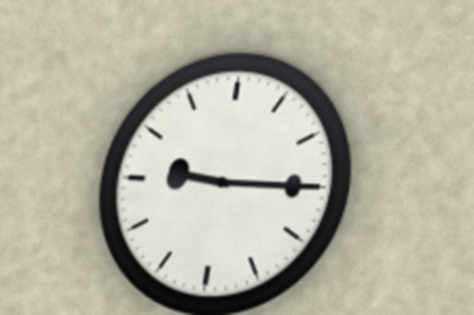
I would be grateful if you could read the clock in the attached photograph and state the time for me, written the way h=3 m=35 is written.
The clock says h=9 m=15
